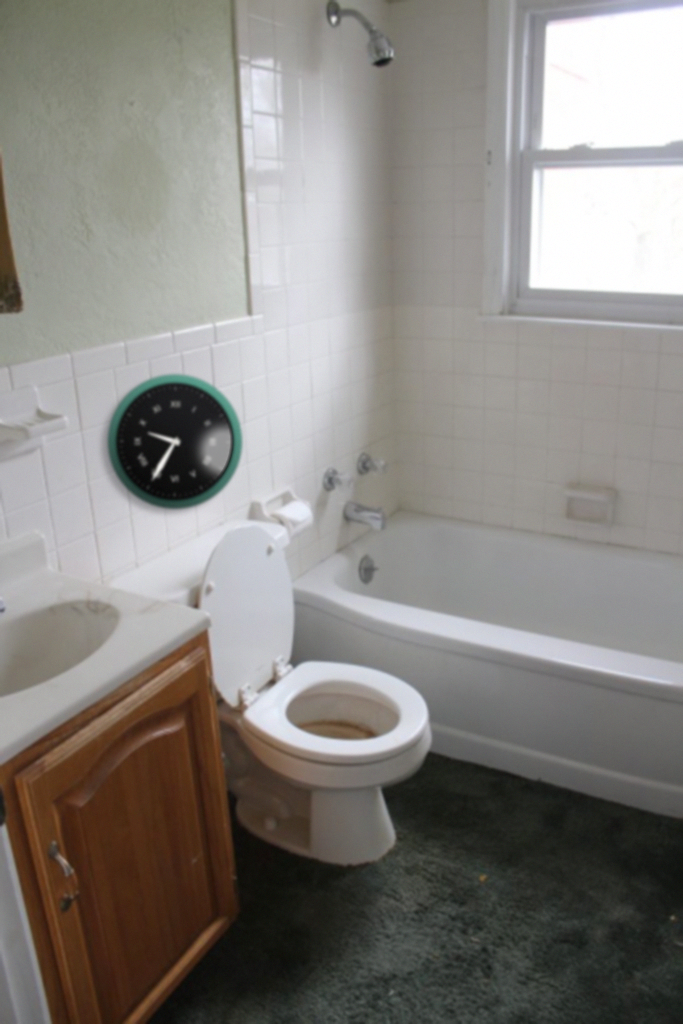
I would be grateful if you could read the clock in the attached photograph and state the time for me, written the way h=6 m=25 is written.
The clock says h=9 m=35
